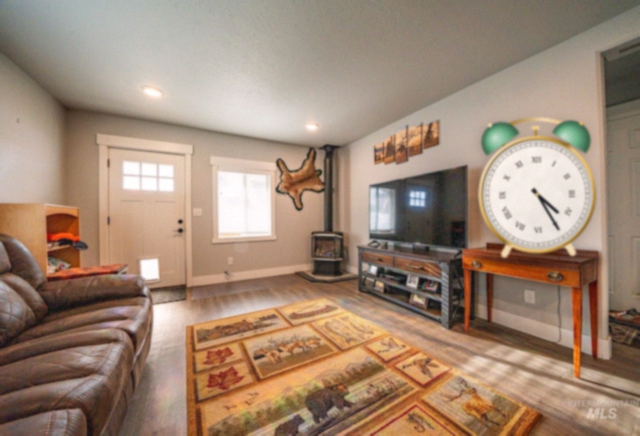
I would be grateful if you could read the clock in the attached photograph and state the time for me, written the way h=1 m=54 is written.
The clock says h=4 m=25
